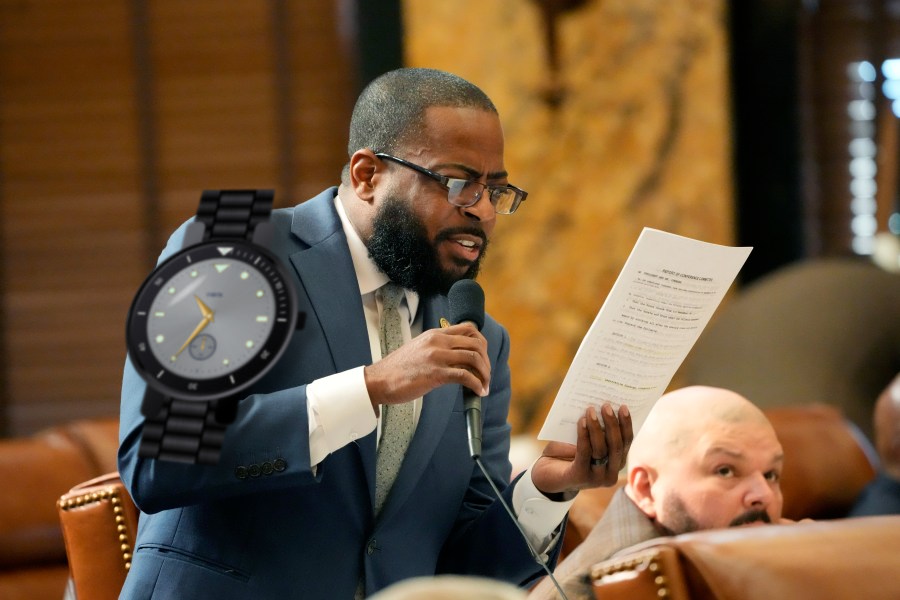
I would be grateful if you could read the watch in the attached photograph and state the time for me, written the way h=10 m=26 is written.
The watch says h=10 m=35
